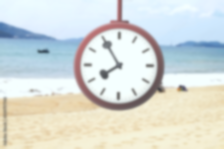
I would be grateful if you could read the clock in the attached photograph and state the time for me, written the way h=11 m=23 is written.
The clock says h=7 m=55
